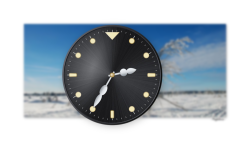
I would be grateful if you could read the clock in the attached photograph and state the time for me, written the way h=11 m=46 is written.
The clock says h=2 m=35
